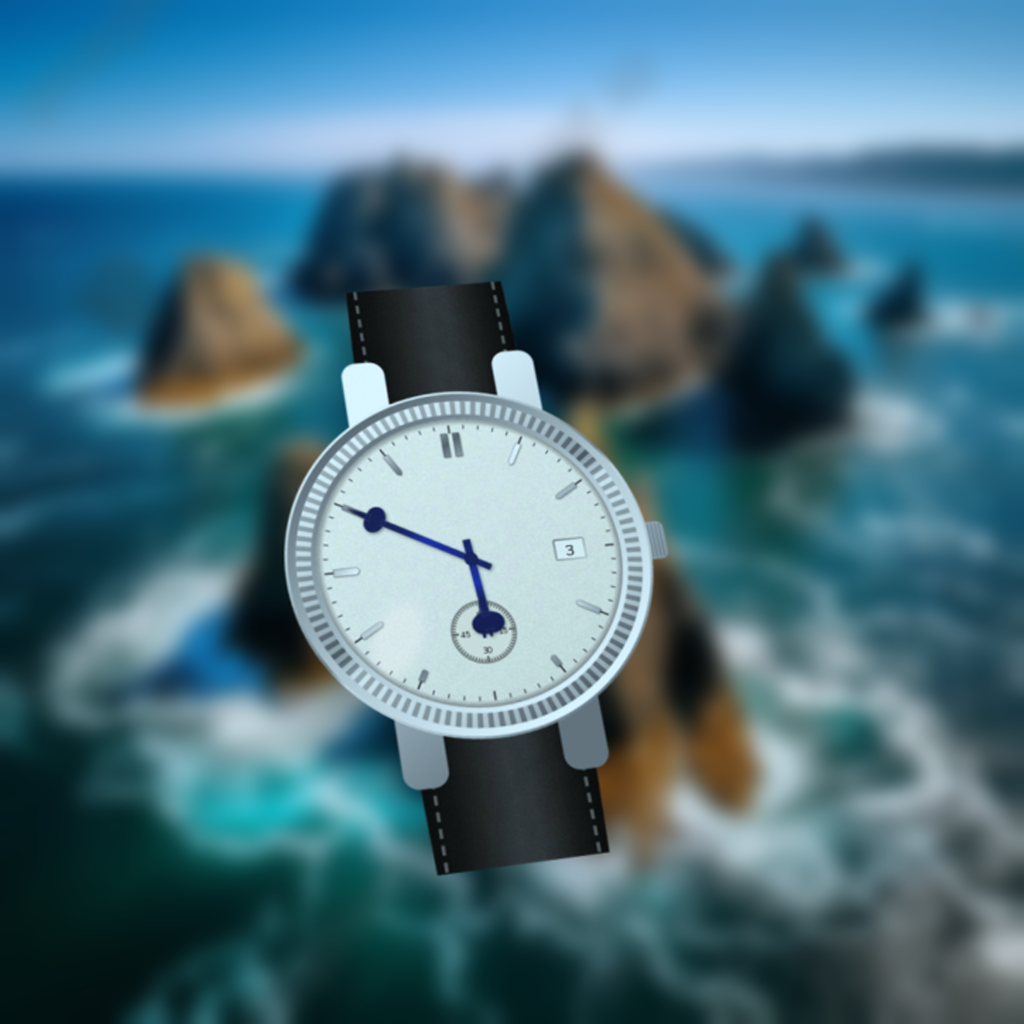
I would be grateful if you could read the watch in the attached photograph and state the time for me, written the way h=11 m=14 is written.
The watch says h=5 m=50
